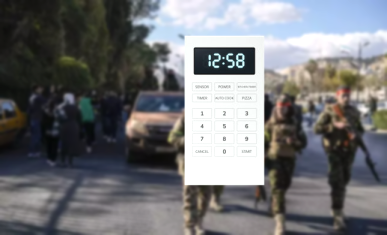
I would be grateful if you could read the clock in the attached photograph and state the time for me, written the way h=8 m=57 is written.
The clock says h=12 m=58
